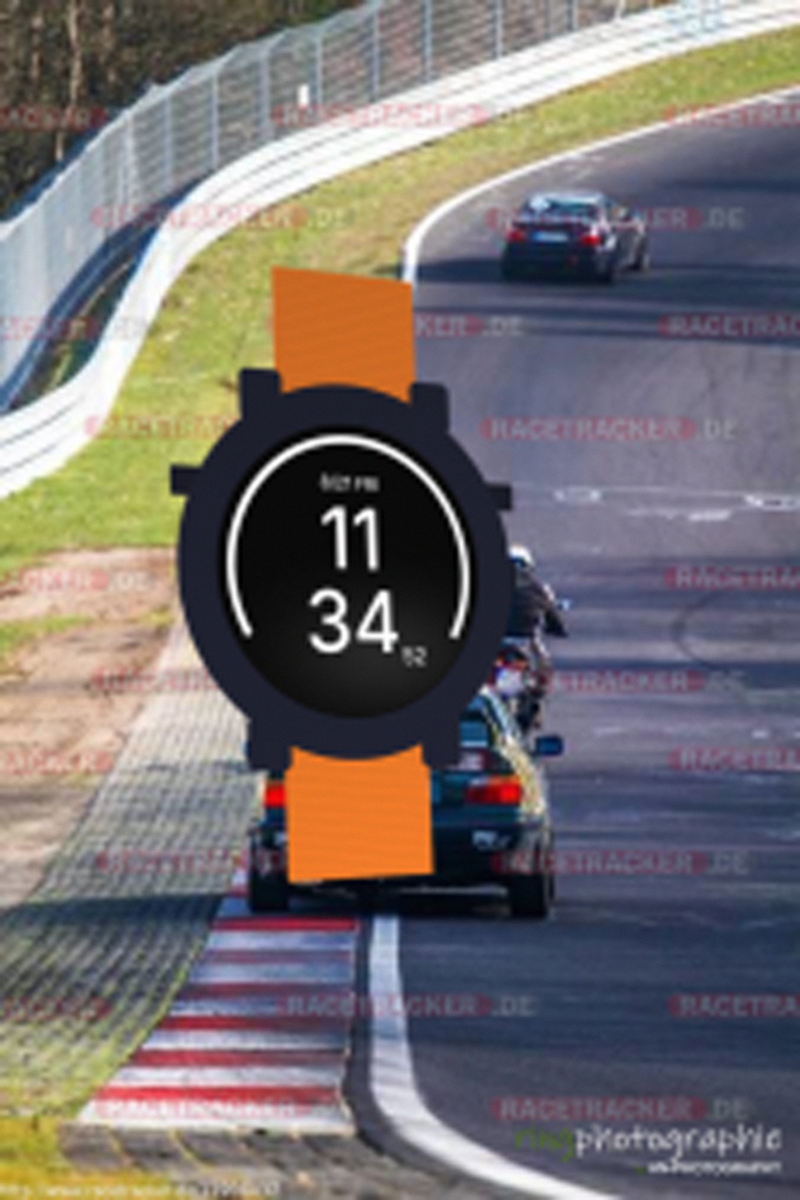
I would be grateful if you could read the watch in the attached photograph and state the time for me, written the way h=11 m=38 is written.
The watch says h=11 m=34
